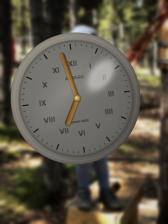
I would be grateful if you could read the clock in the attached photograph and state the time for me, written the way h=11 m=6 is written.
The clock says h=6 m=58
